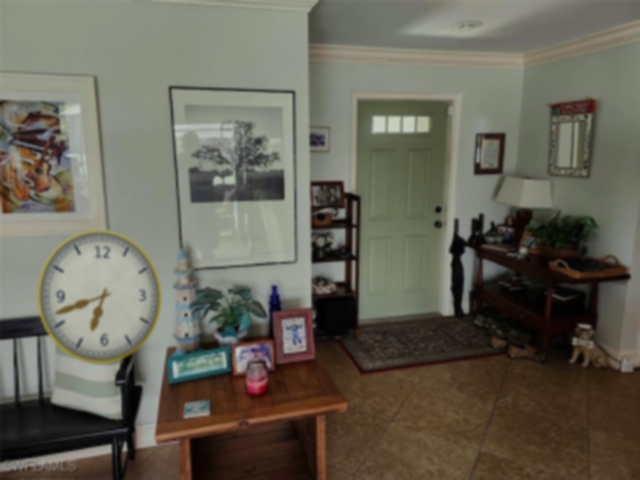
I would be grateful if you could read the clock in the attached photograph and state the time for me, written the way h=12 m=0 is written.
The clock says h=6 m=42
